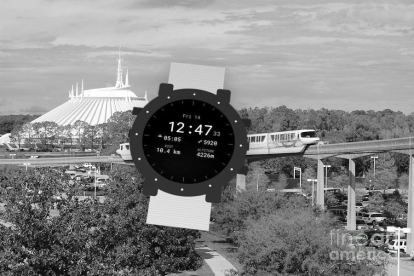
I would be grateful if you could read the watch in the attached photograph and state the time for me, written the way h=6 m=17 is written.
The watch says h=12 m=47
